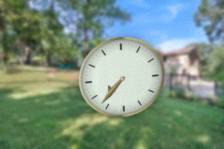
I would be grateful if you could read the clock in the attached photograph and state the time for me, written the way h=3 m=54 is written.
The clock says h=7 m=37
